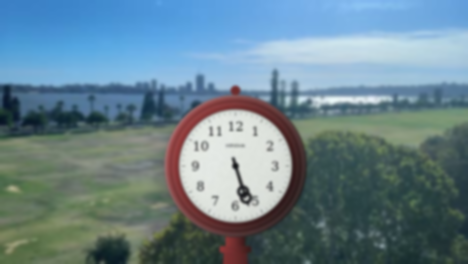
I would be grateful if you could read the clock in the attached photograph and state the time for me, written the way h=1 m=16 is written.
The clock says h=5 m=27
